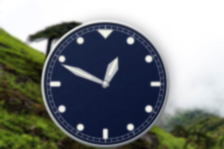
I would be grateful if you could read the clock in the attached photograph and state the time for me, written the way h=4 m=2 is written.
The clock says h=12 m=49
